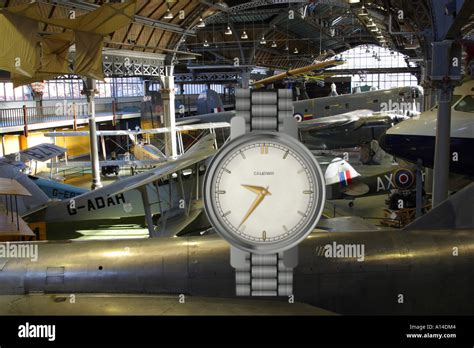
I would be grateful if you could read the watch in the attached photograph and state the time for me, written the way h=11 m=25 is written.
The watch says h=9 m=36
